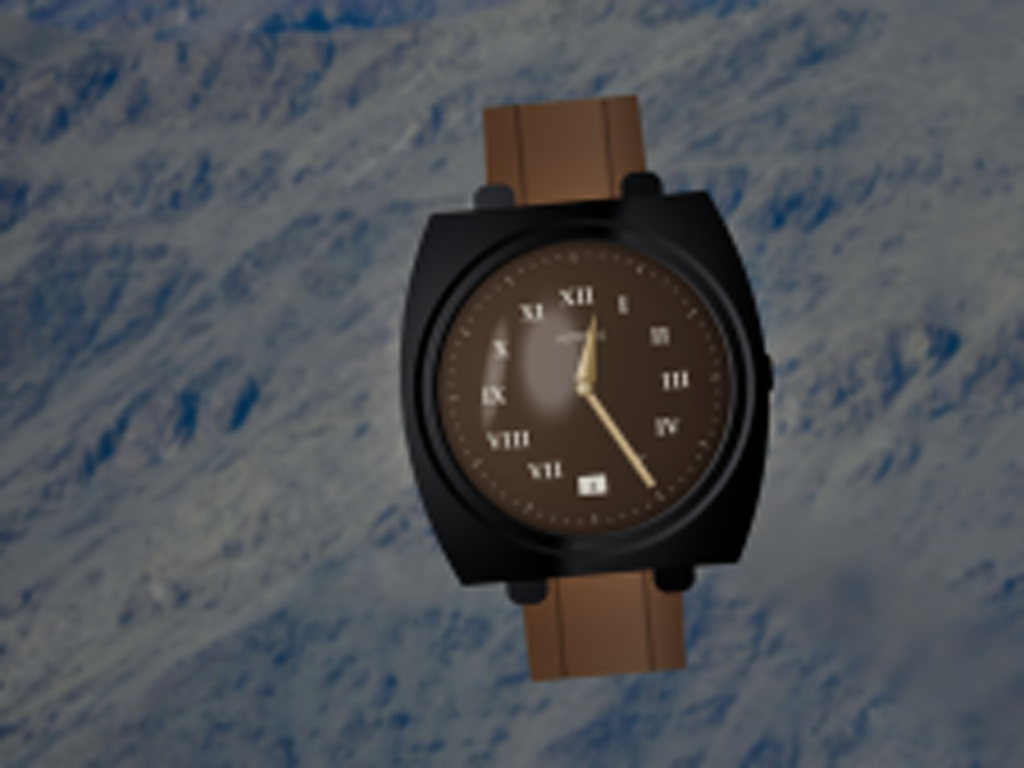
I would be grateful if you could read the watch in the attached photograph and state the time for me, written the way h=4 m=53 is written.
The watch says h=12 m=25
